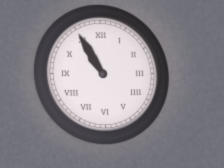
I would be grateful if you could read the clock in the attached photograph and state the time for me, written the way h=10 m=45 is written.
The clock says h=10 m=55
